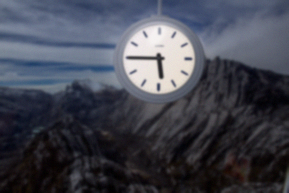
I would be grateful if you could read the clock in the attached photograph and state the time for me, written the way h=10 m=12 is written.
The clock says h=5 m=45
